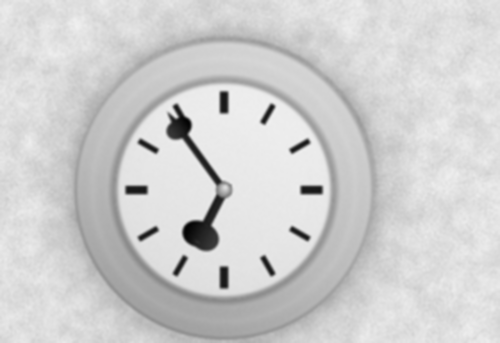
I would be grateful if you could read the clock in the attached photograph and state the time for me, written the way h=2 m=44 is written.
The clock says h=6 m=54
